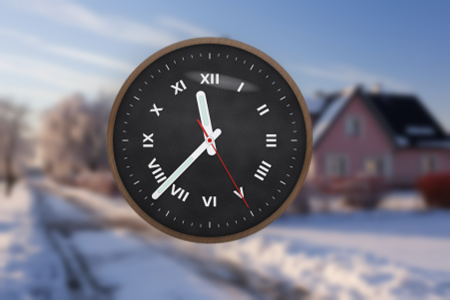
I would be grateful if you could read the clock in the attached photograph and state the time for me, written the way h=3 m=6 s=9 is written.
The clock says h=11 m=37 s=25
